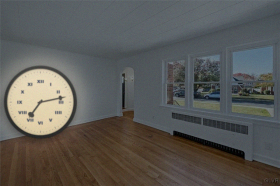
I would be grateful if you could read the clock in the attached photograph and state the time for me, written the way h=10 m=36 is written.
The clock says h=7 m=13
